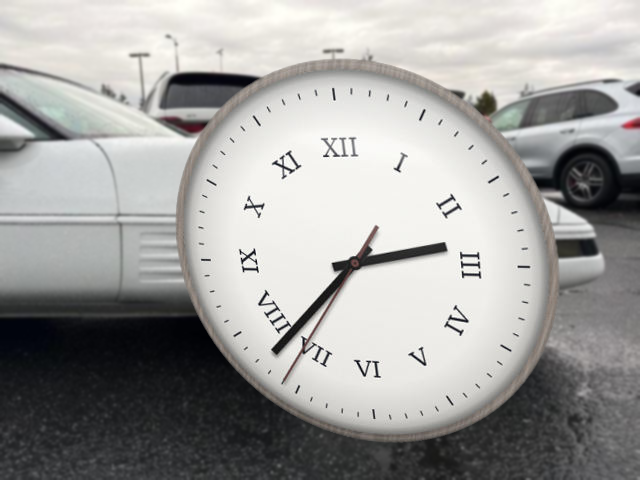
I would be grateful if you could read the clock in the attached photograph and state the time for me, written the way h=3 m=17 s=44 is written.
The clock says h=2 m=37 s=36
